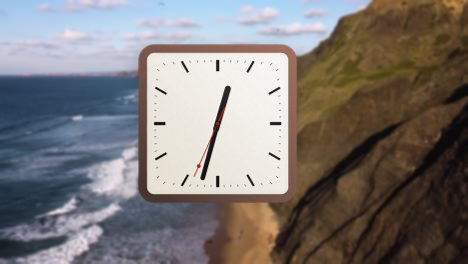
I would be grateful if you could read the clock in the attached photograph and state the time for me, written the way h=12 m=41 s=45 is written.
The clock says h=12 m=32 s=34
